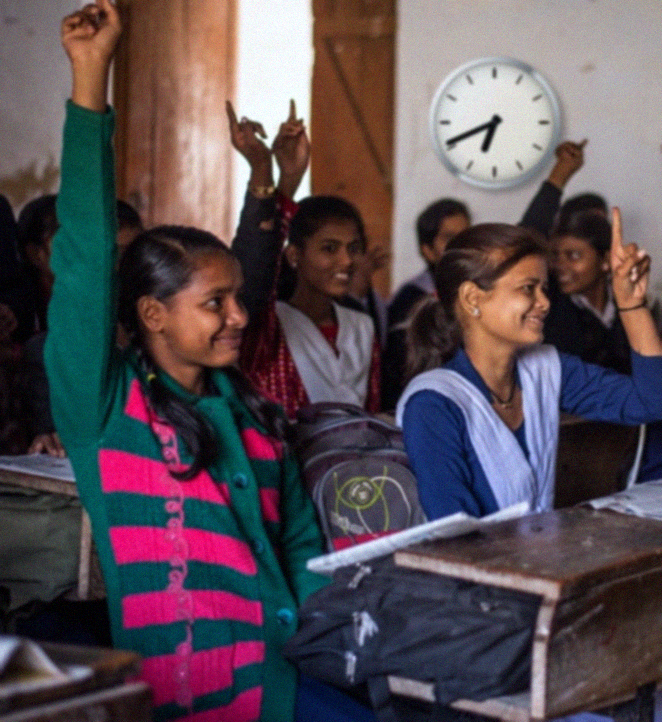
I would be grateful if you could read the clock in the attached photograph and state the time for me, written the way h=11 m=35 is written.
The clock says h=6 m=41
